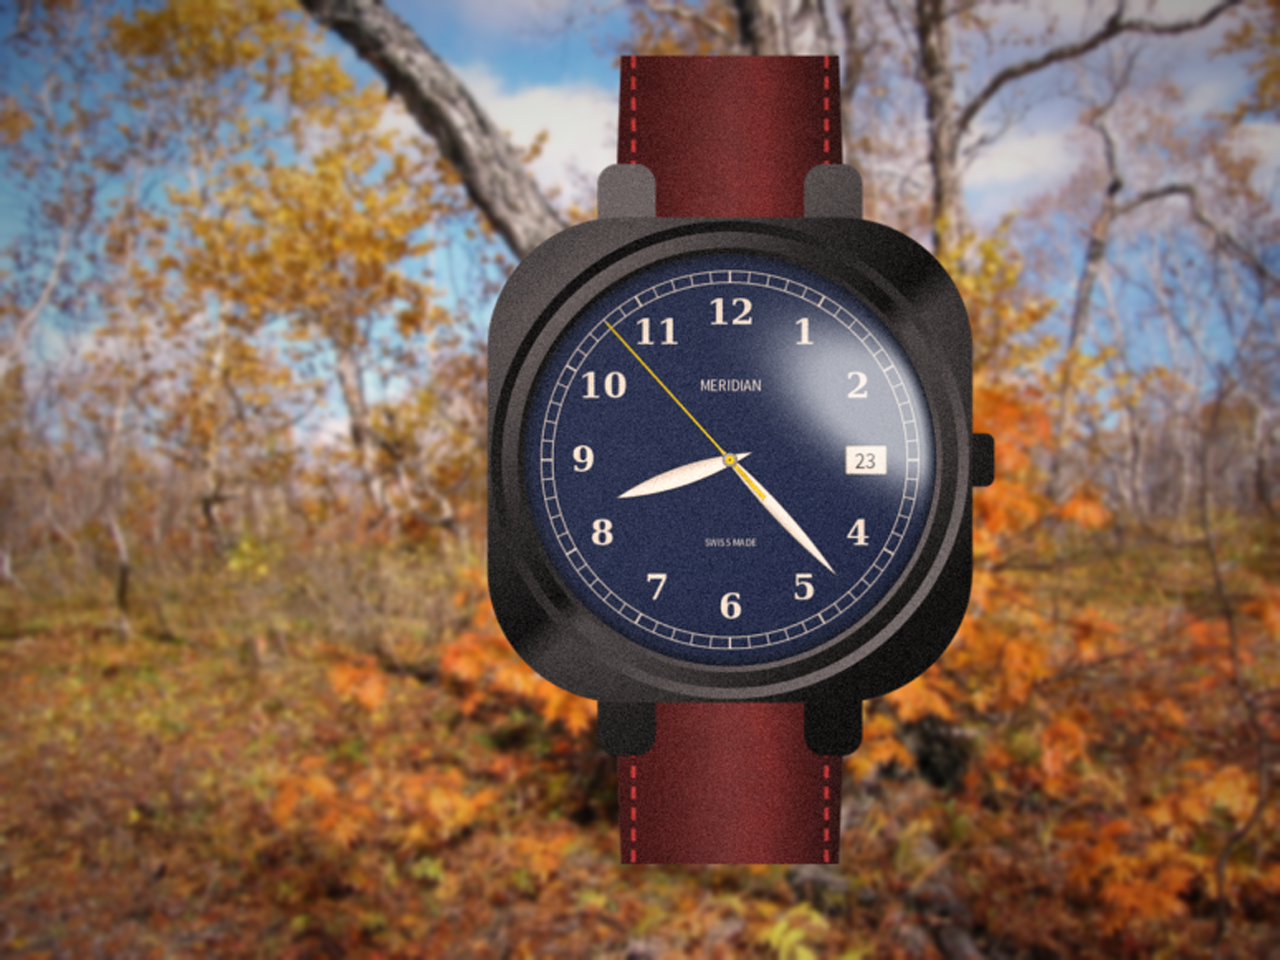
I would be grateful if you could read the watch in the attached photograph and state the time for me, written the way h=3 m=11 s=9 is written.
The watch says h=8 m=22 s=53
